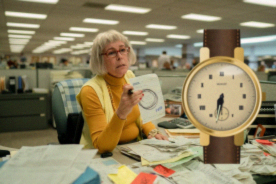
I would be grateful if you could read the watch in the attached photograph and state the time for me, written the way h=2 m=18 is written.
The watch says h=6 m=32
